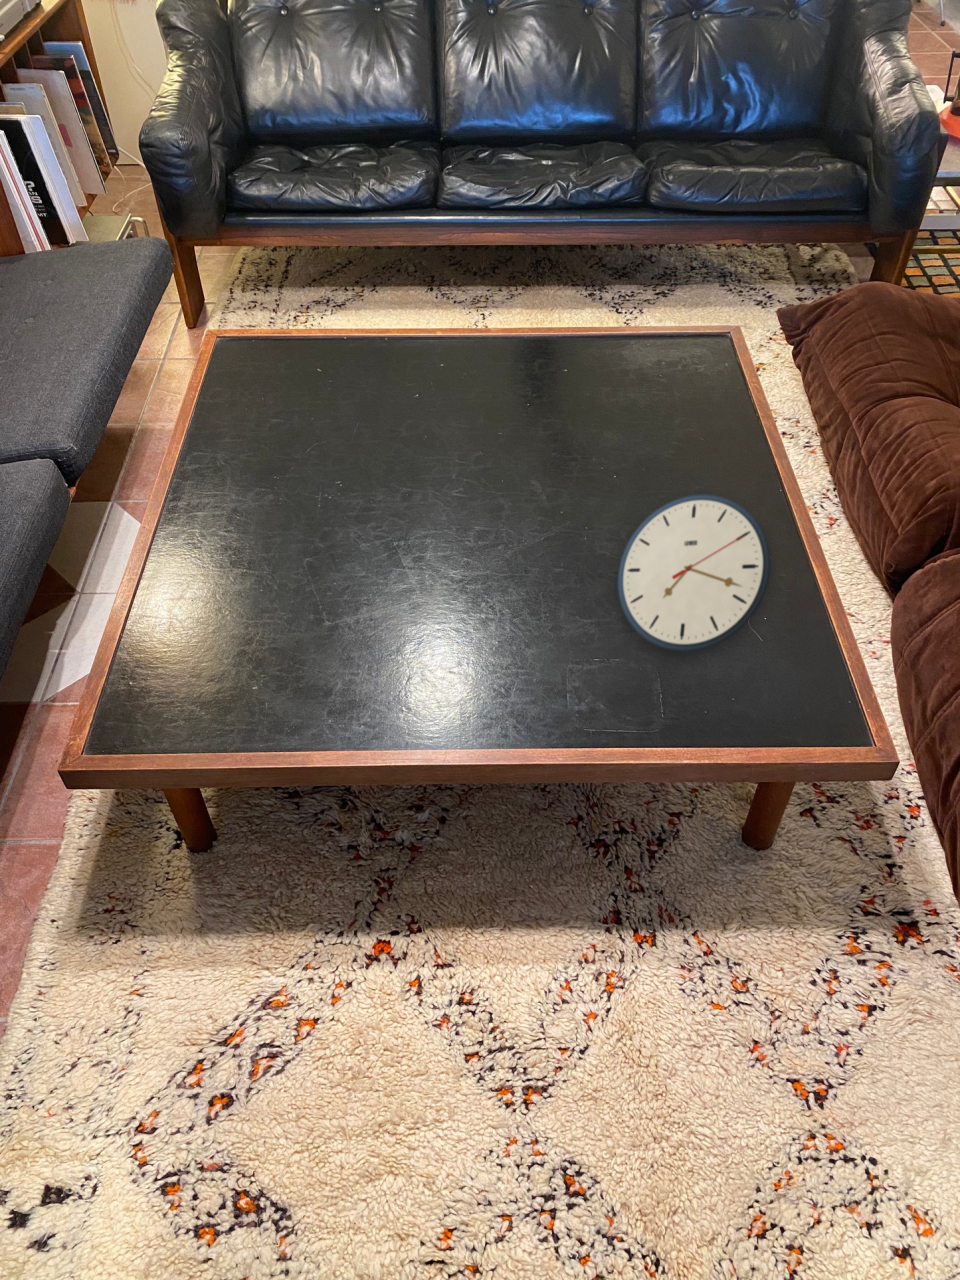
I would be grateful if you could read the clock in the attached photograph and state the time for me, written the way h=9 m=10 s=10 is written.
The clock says h=7 m=18 s=10
